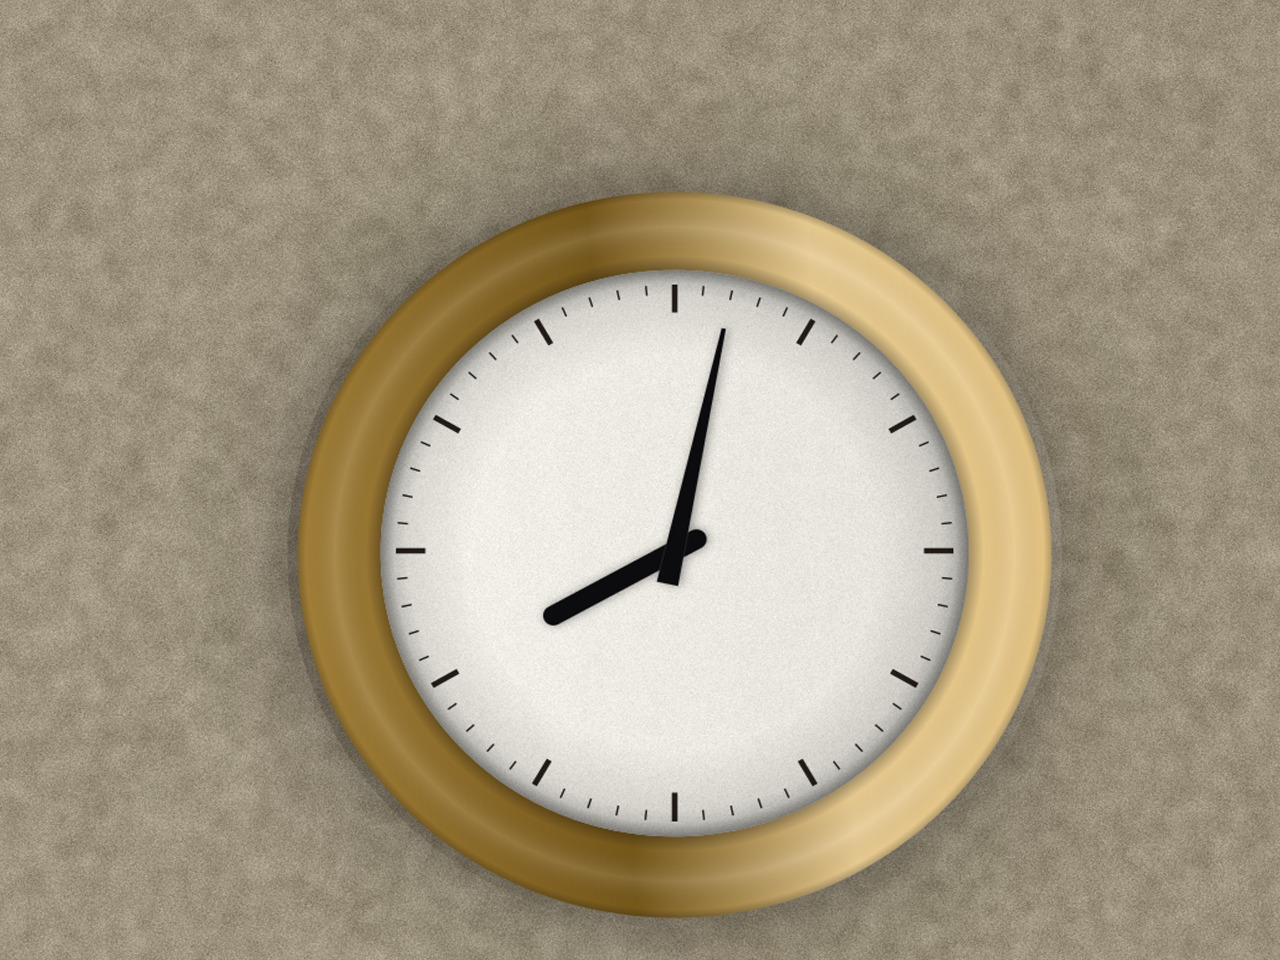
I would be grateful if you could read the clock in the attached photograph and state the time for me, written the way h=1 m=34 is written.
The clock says h=8 m=2
